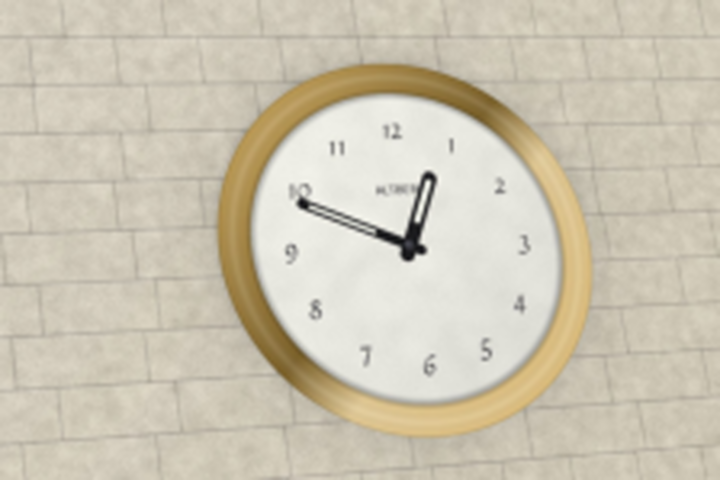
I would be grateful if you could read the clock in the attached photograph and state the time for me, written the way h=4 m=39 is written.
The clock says h=12 m=49
